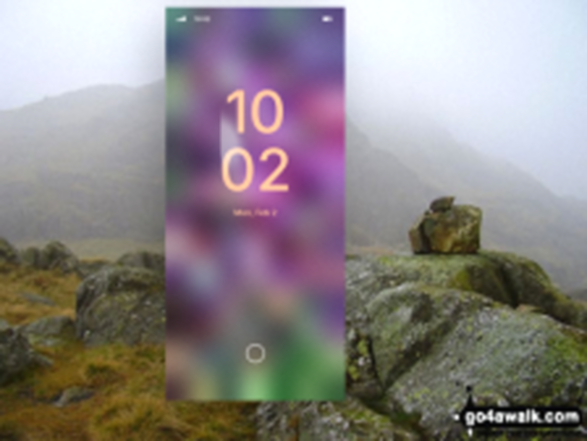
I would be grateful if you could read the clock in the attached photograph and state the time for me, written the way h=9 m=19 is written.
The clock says h=10 m=2
